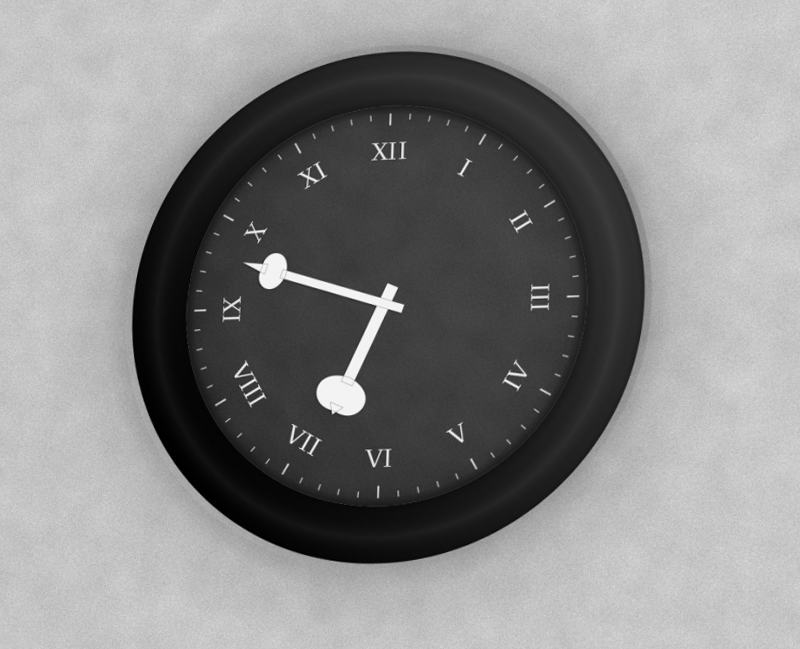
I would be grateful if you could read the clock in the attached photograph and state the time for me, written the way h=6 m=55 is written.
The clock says h=6 m=48
